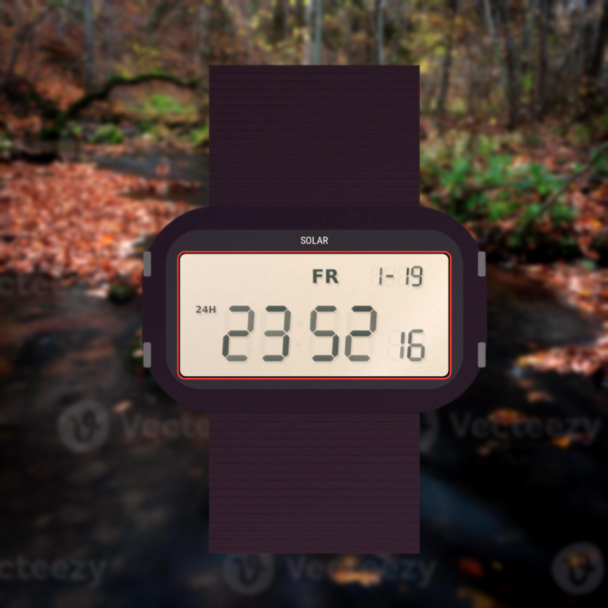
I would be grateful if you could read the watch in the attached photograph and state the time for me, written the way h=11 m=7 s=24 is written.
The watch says h=23 m=52 s=16
